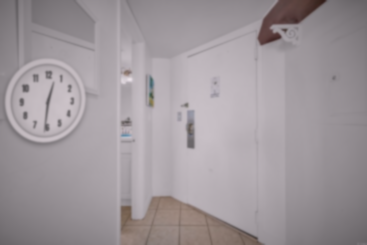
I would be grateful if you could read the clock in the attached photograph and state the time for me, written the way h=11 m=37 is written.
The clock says h=12 m=31
